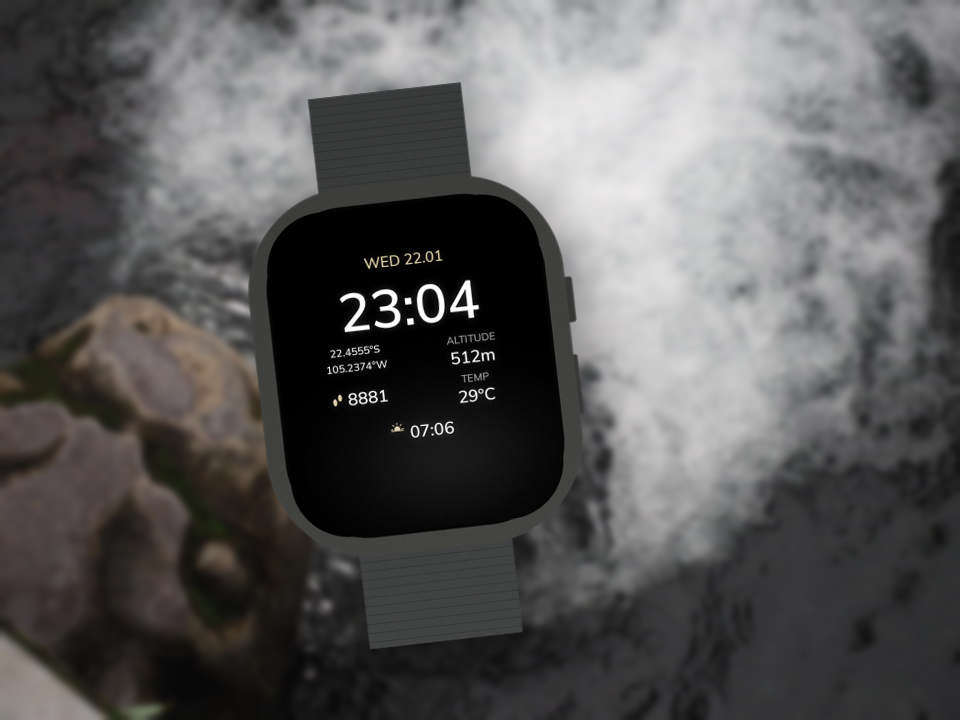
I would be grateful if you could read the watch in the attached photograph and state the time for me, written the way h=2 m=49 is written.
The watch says h=23 m=4
